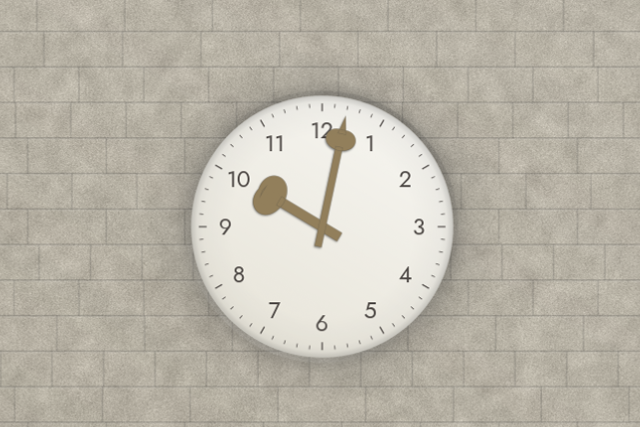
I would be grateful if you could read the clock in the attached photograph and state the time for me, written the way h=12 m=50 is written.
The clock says h=10 m=2
